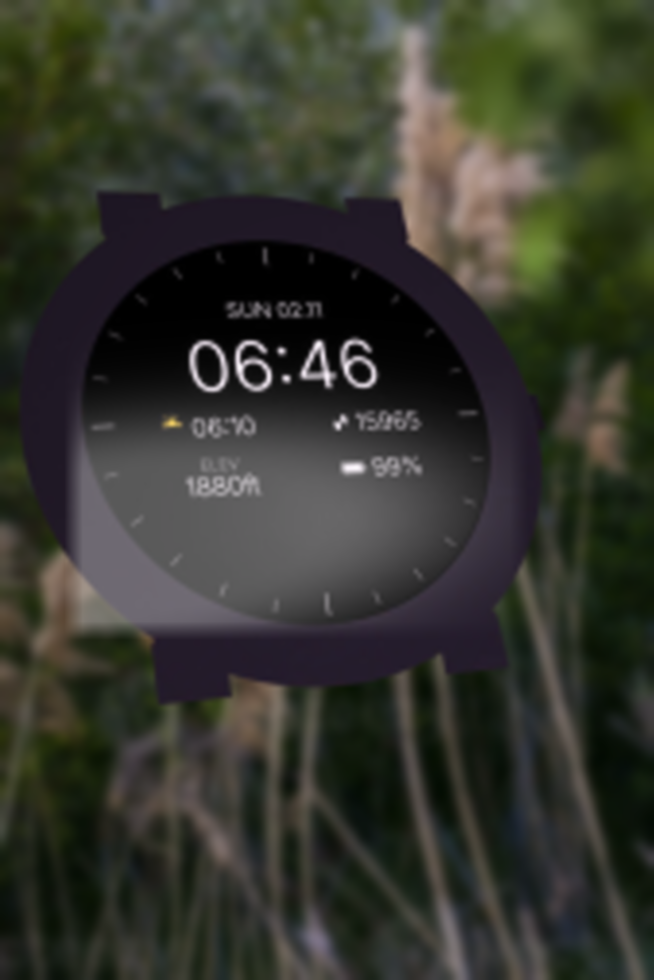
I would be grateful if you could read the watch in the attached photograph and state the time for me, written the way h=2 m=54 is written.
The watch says h=6 m=46
